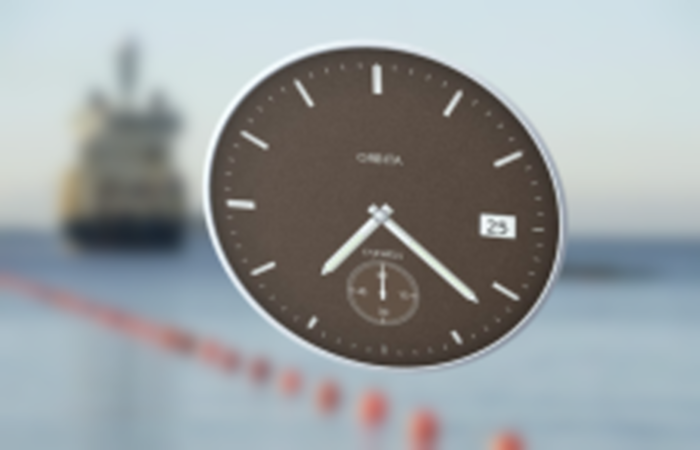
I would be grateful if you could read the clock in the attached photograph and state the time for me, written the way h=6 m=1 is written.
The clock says h=7 m=22
